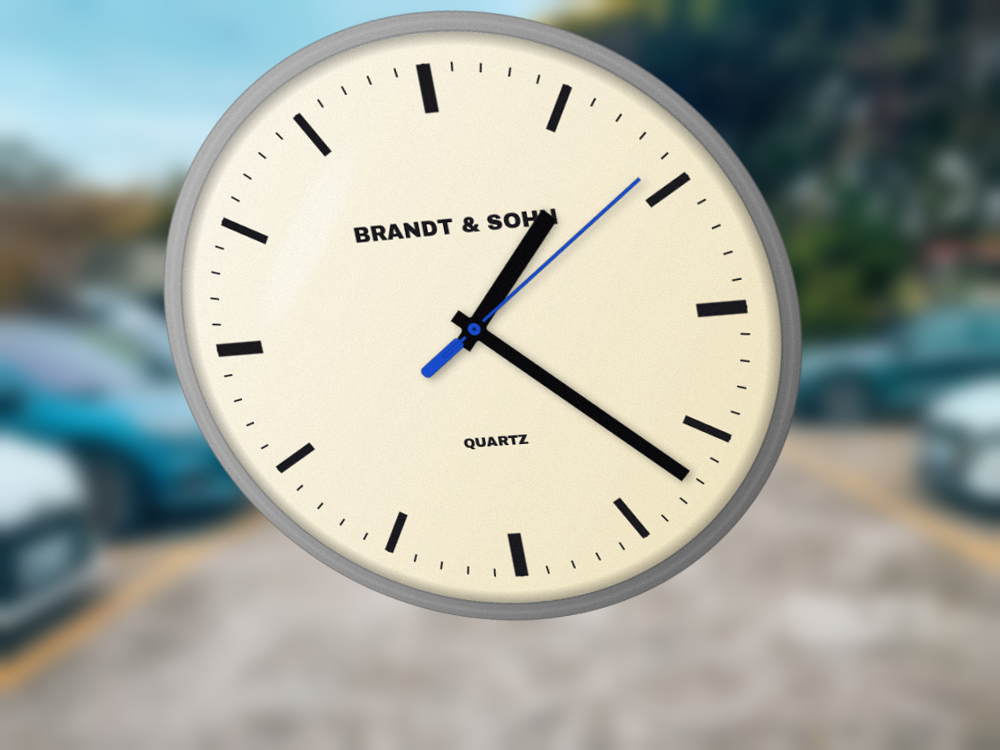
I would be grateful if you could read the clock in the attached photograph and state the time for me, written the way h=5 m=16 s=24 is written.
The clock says h=1 m=22 s=9
